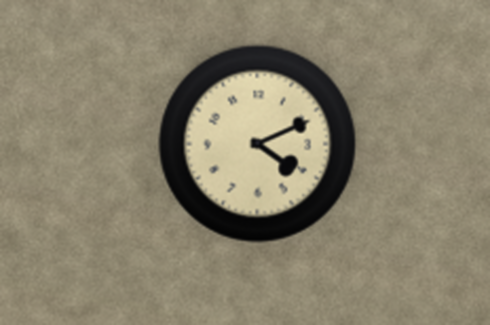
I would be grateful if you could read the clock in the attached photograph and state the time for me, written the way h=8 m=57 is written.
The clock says h=4 m=11
